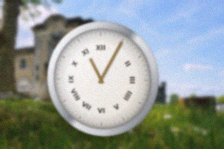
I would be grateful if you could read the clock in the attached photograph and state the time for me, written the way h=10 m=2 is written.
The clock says h=11 m=5
